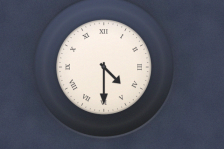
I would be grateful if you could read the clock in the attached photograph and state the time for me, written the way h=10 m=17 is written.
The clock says h=4 m=30
